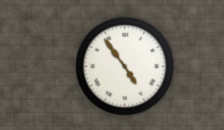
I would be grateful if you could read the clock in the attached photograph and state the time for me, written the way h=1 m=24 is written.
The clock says h=4 m=54
